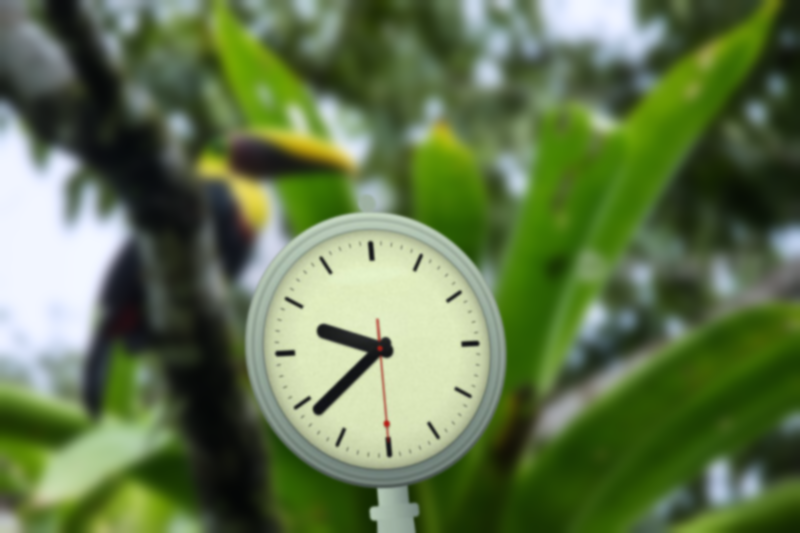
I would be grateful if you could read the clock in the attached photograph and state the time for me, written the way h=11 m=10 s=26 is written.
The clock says h=9 m=38 s=30
